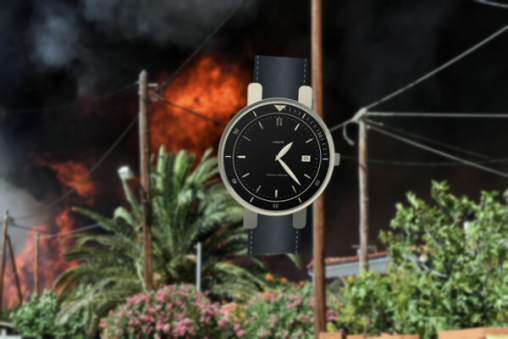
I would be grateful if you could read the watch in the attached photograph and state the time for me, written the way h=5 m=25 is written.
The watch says h=1 m=23
